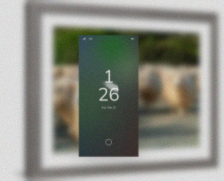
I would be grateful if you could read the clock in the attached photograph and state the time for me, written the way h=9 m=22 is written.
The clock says h=1 m=26
